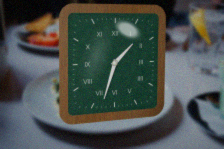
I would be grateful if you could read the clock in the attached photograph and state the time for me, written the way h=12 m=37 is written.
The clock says h=1 m=33
